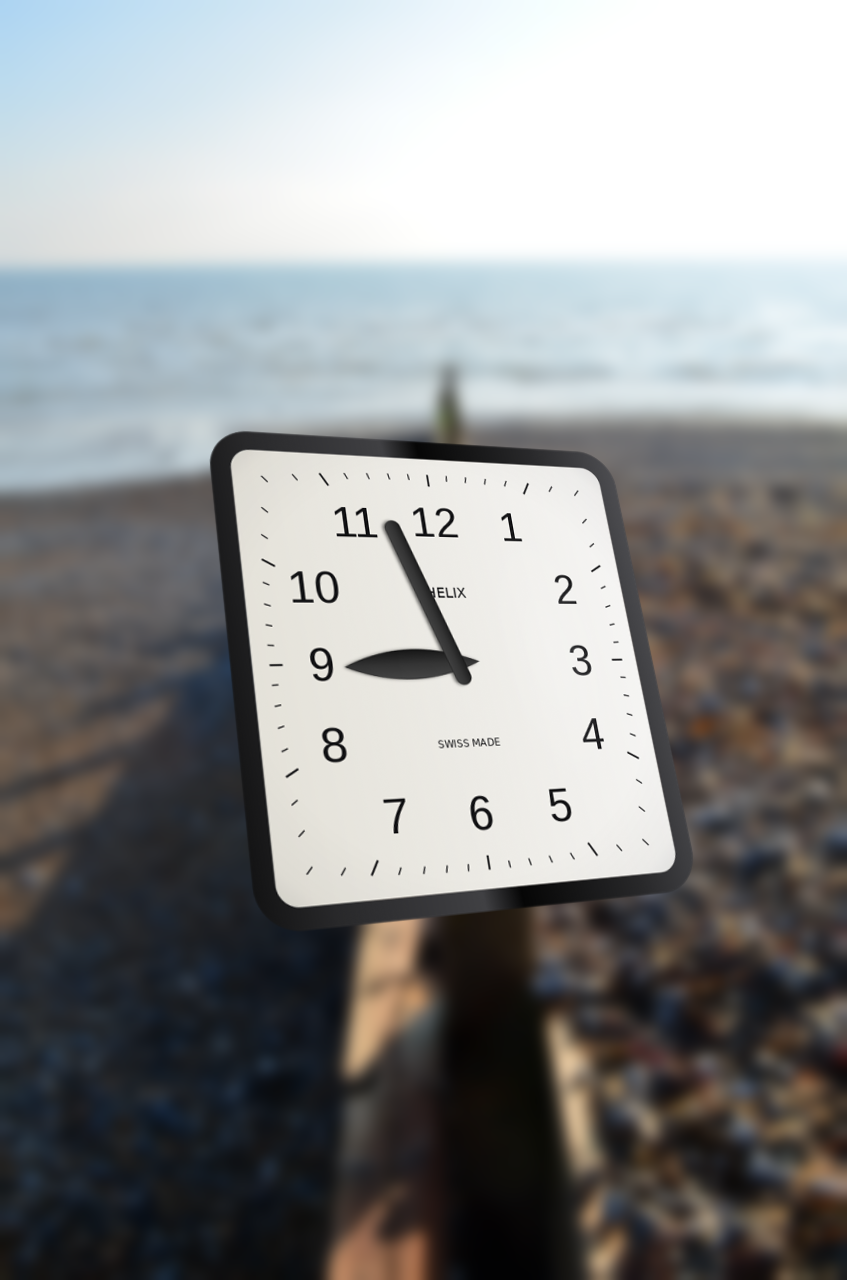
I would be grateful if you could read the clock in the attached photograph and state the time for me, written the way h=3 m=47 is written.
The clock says h=8 m=57
